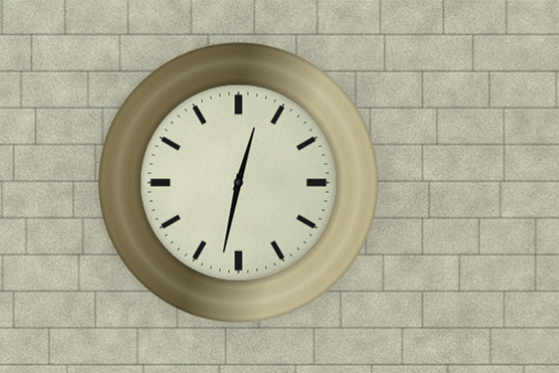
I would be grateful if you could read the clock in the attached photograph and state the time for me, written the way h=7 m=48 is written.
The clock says h=12 m=32
